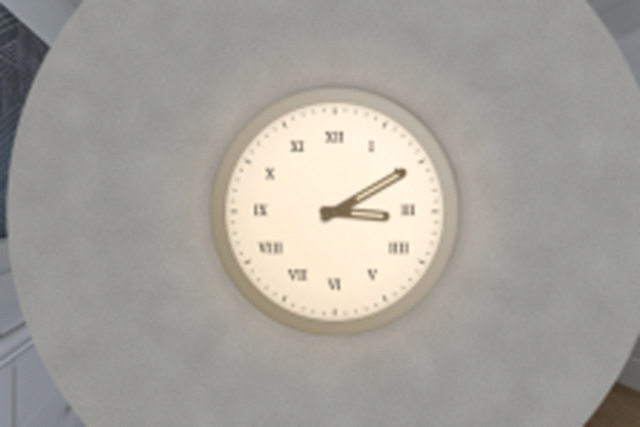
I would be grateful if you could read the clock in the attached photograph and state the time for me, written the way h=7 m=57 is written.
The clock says h=3 m=10
